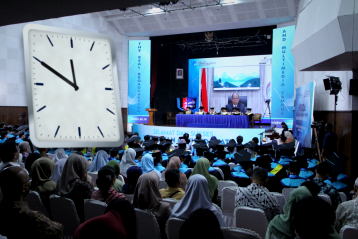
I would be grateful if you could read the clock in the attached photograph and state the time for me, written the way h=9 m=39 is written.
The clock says h=11 m=50
